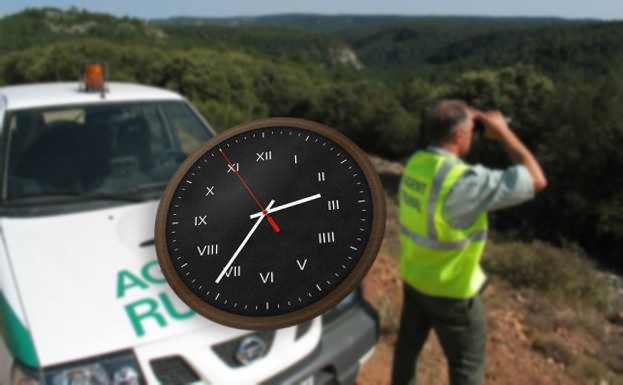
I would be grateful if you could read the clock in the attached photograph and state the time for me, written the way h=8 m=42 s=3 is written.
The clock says h=2 m=35 s=55
